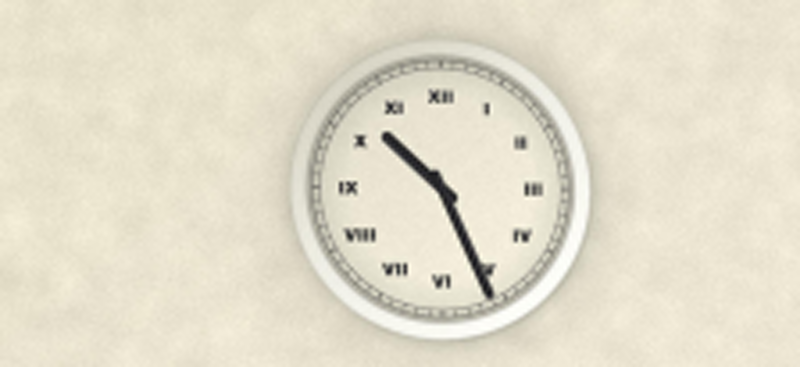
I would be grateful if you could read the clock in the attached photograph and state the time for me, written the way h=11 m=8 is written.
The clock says h=10 m=26
